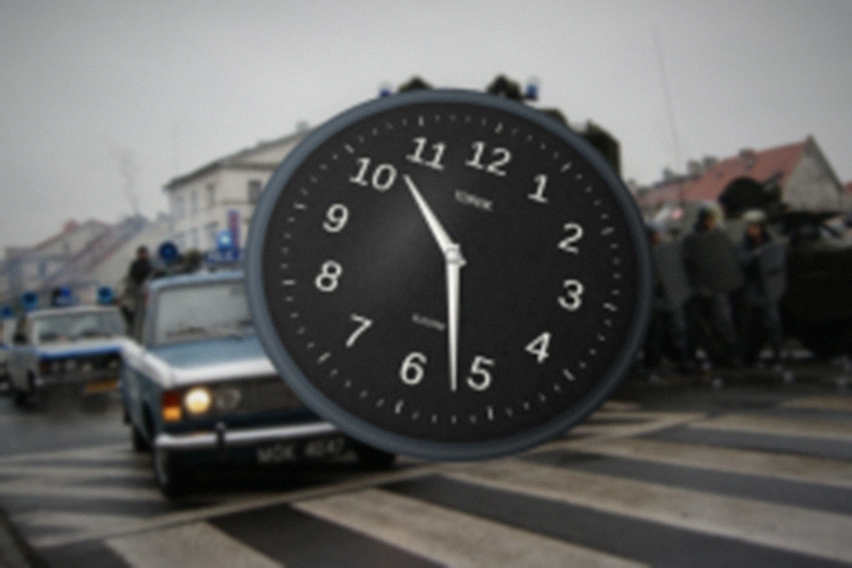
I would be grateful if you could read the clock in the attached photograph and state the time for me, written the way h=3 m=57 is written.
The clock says h=10 m=27
